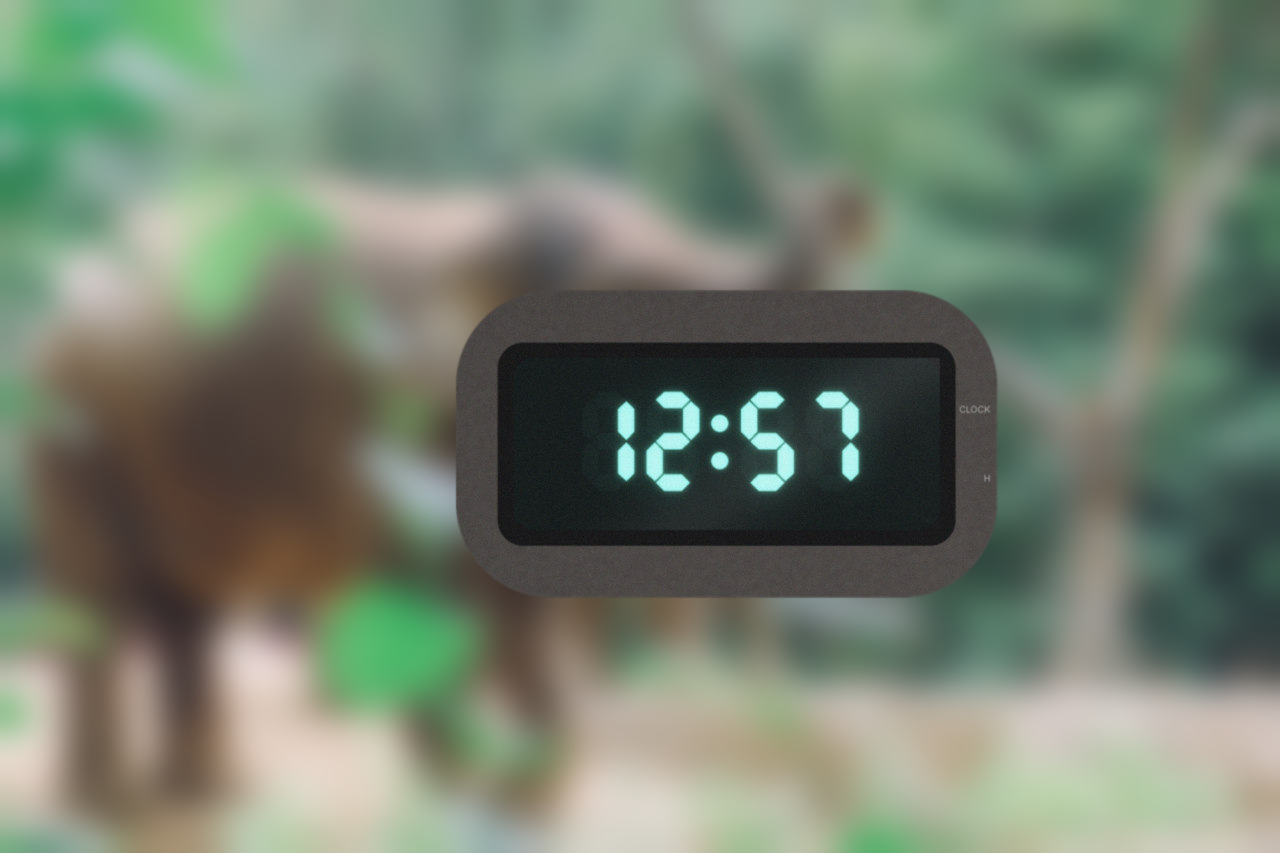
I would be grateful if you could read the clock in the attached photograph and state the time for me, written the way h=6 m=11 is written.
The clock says h=12 m=57
